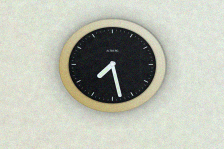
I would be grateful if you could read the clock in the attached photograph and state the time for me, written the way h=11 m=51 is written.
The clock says h=7 m=28
